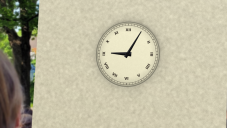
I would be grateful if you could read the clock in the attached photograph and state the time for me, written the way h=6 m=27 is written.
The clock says h=9 m=5
